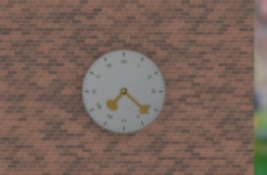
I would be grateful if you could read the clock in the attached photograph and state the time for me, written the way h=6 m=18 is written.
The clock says h=7 m=22
